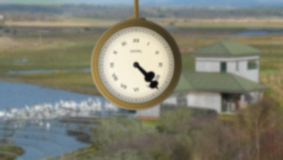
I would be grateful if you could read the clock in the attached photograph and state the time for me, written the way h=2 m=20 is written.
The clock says h=4 m=23
